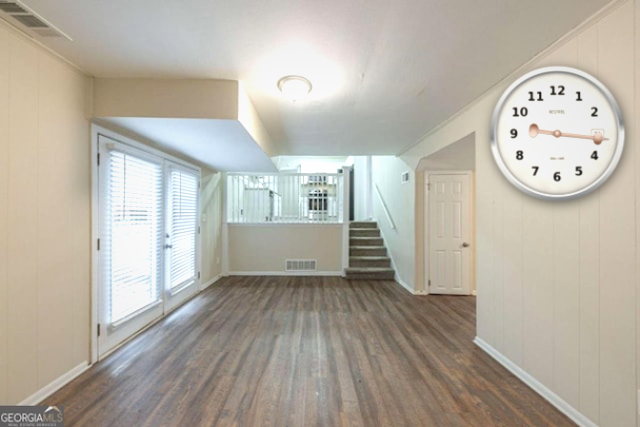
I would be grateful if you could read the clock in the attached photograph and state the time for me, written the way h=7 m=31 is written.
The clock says h=9 m=16
